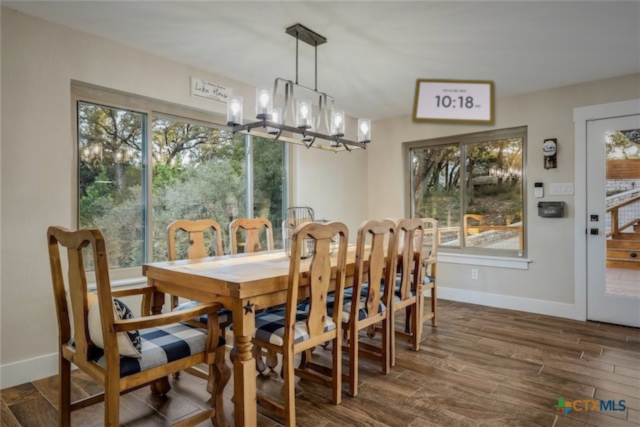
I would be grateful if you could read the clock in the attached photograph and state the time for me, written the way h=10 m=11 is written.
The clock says h=10 m=18
